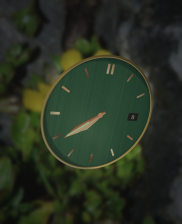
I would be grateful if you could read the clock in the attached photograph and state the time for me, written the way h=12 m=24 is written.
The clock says h=7 m=39
